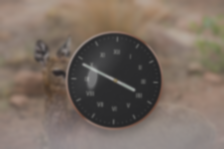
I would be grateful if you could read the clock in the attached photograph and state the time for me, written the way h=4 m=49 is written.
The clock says h=3 m=49
